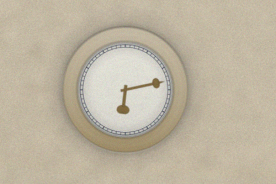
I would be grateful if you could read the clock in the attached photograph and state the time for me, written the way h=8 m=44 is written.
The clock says h=6 m=13
